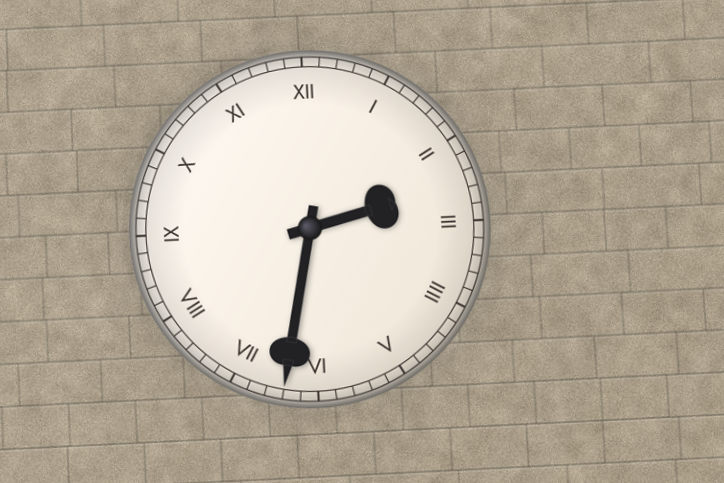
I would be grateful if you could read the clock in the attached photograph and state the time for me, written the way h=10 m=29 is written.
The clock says h=2 m=32
